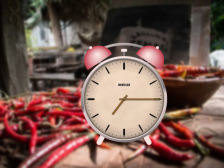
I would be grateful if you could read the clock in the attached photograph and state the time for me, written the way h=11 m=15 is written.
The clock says h=7 m=15
